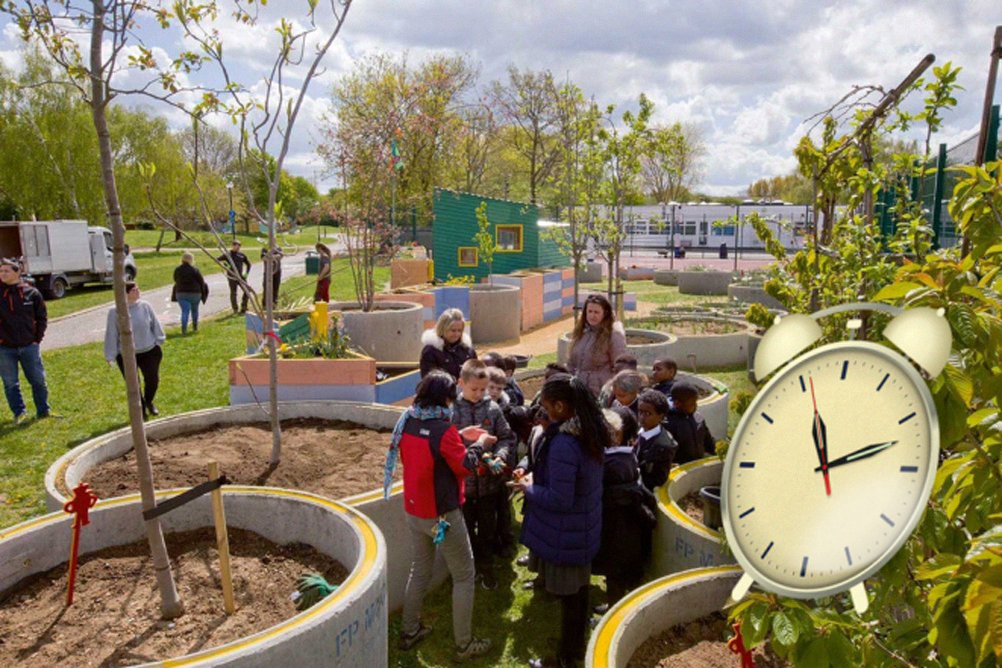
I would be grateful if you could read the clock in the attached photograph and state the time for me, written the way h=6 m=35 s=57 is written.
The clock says h=11 m=11 s=56
